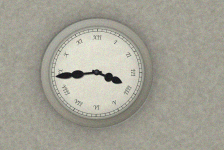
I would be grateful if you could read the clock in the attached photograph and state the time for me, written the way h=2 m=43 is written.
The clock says h=3 m=44
